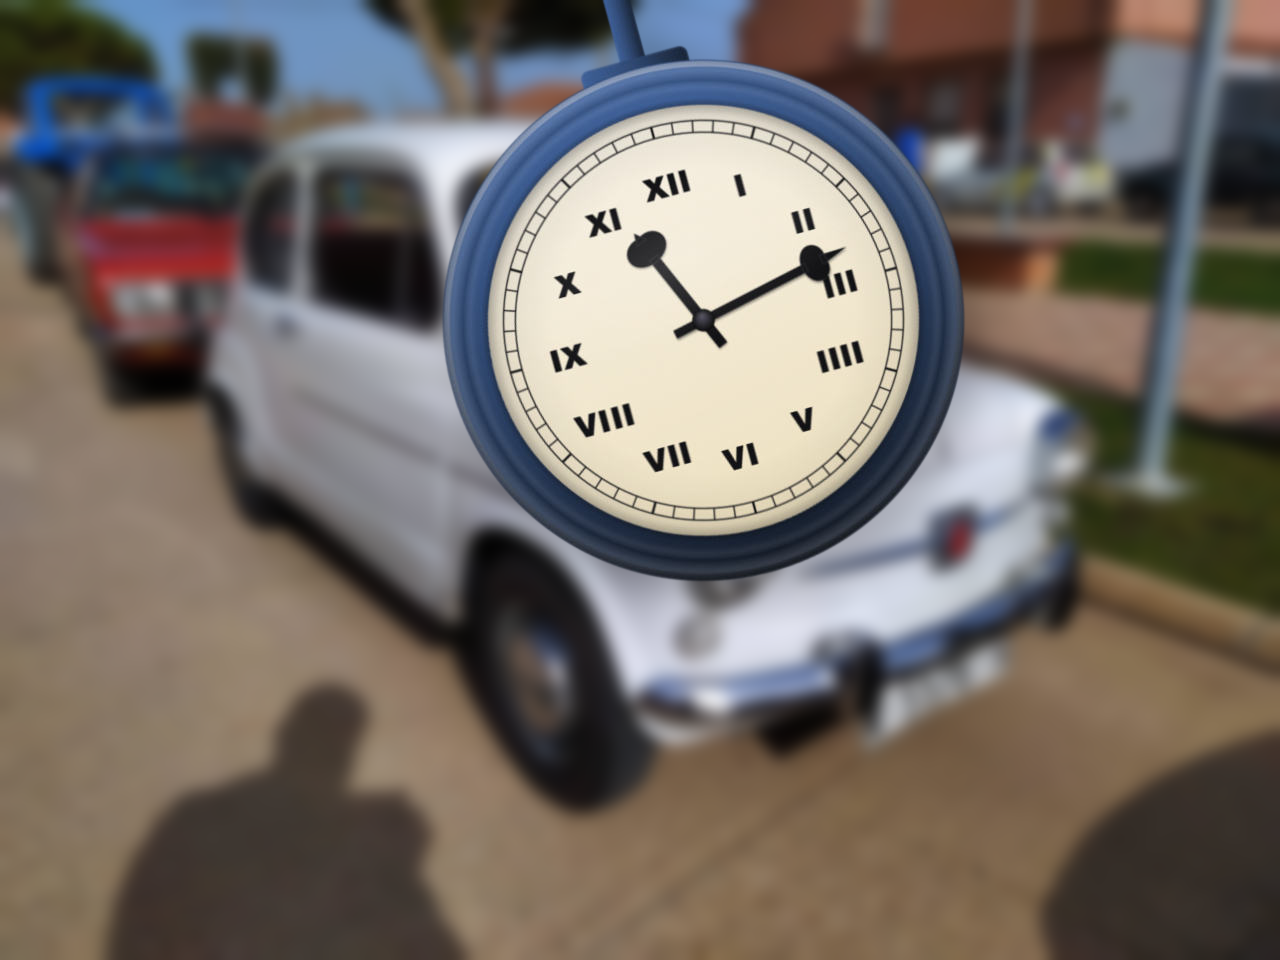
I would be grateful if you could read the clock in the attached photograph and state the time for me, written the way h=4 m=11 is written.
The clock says h=11 m=13
